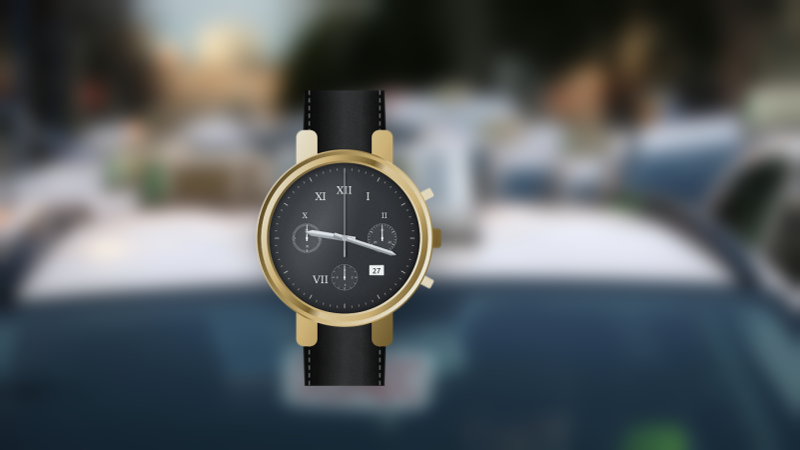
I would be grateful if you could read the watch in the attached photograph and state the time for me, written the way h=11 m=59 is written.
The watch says h=9 m=18
